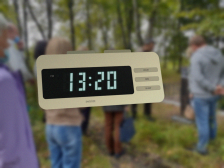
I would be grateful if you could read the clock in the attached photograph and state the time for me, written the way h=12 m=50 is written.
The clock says h=13 m=20
